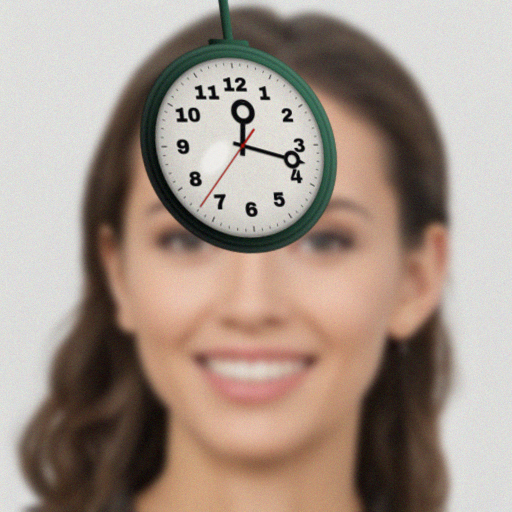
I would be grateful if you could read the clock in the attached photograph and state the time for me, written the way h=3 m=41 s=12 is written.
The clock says h=12 m=17 s=37
